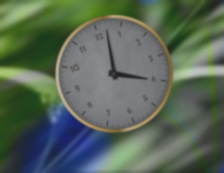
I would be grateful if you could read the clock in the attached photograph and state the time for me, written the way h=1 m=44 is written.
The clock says h=4 m=2
